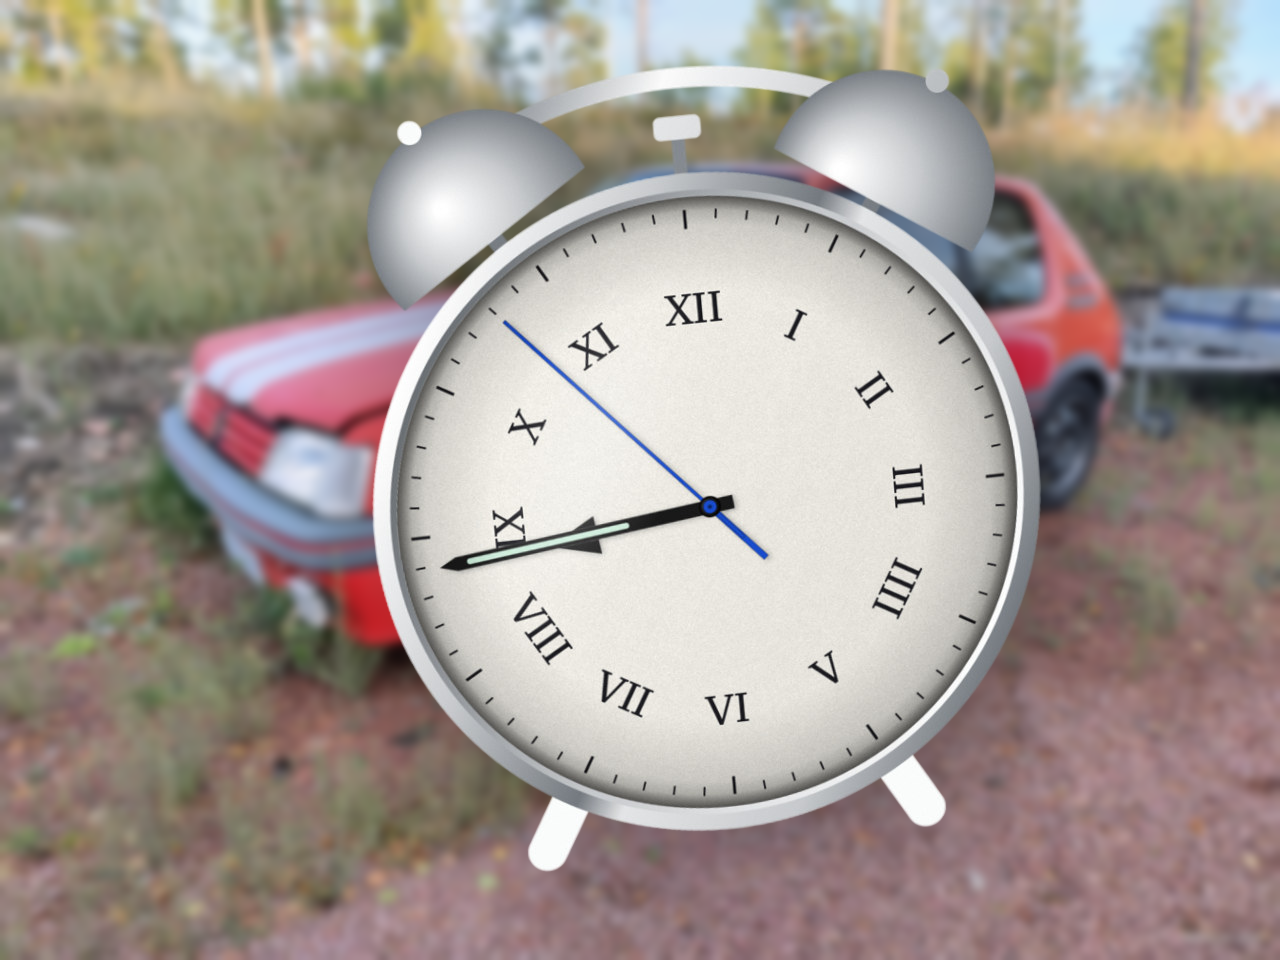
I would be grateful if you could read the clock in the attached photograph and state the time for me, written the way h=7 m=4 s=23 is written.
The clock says h=8 m=43 s=53
